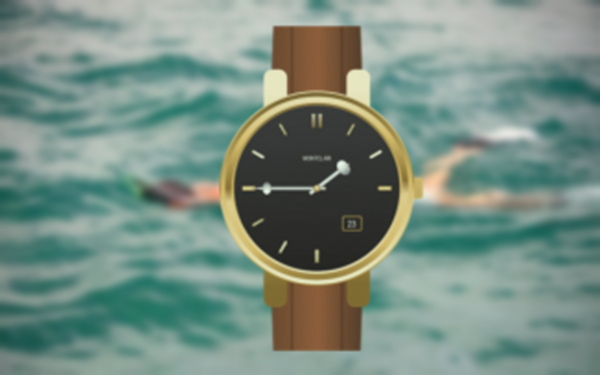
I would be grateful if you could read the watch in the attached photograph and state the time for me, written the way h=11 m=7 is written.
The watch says h=1 m=45
